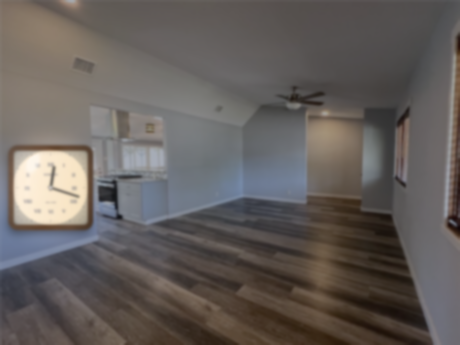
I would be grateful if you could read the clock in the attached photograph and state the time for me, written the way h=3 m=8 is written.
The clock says h=12 m=18
